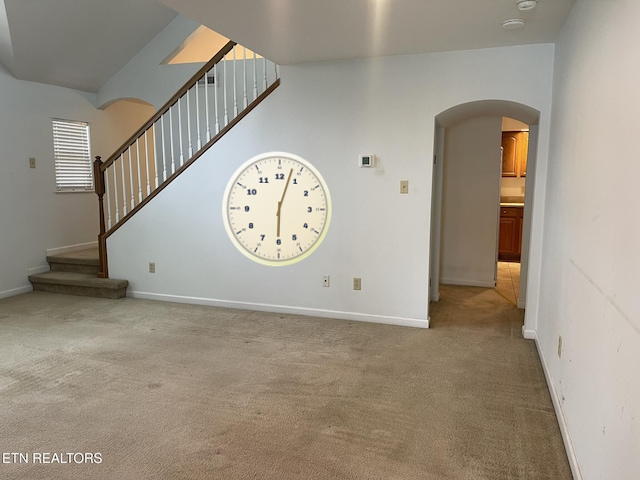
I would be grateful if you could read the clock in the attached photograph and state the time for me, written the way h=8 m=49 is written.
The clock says h=6 m=3
